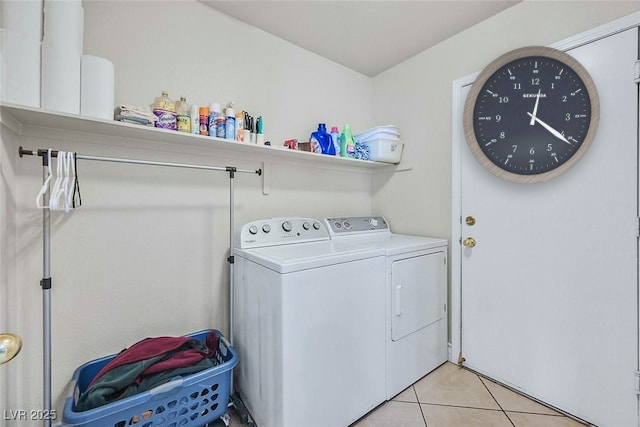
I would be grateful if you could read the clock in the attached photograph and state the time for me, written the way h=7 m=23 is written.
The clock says h=12 m=21
